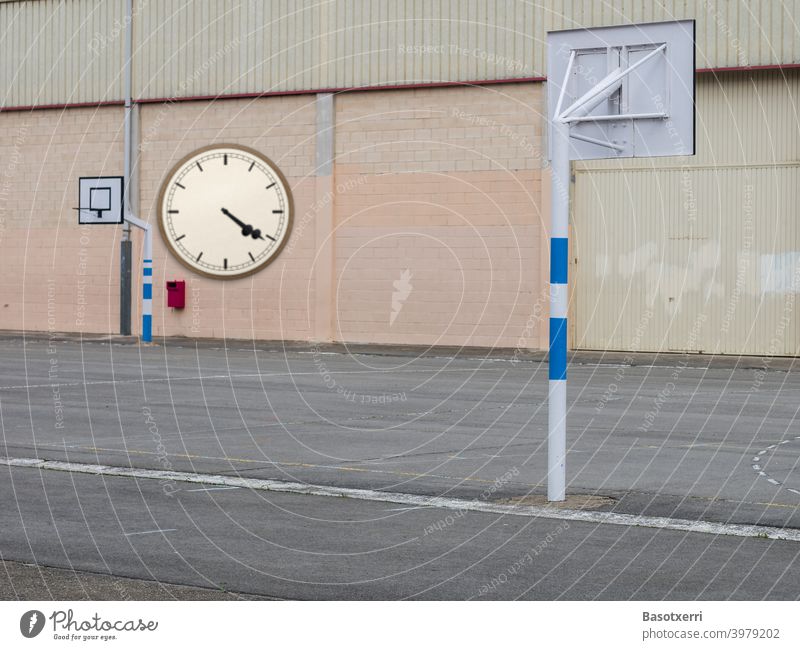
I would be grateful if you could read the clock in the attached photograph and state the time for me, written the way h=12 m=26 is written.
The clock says h=4 m=21
